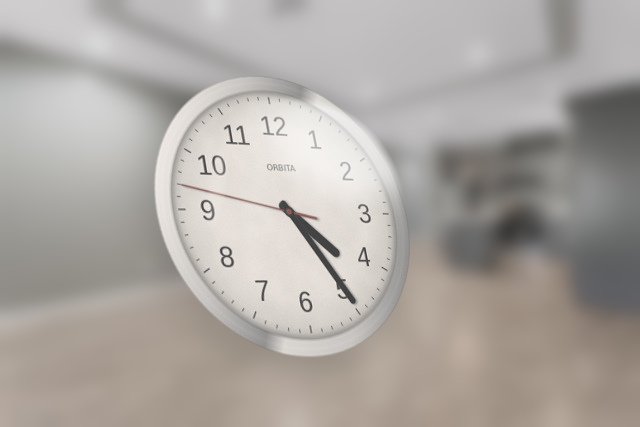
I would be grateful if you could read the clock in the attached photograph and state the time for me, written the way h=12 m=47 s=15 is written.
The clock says h=4 m=24 s=47
